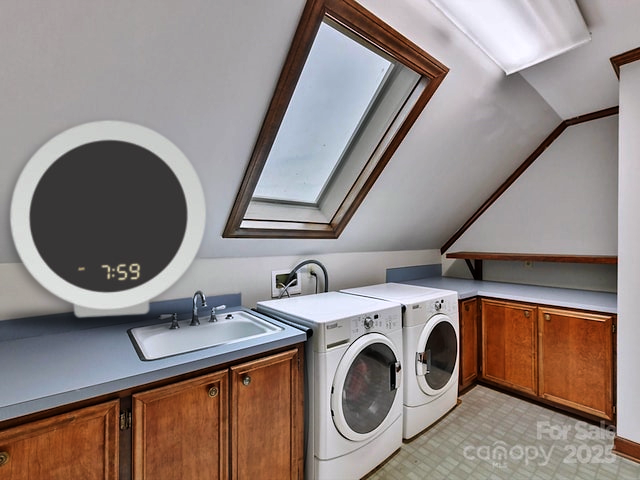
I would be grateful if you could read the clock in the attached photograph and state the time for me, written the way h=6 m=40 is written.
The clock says h=7 m=59
